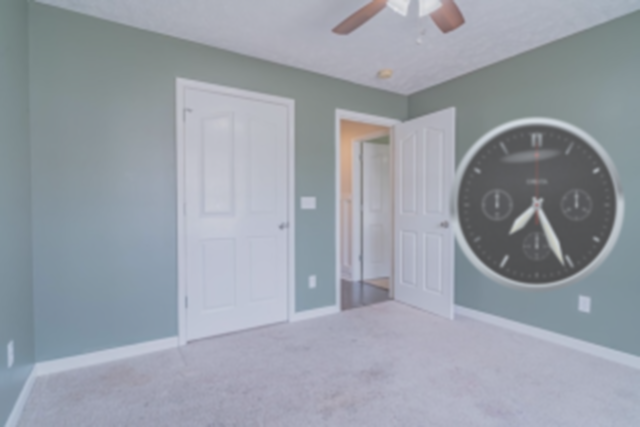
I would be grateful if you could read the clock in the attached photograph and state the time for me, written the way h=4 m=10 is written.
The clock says h=7 m=26
